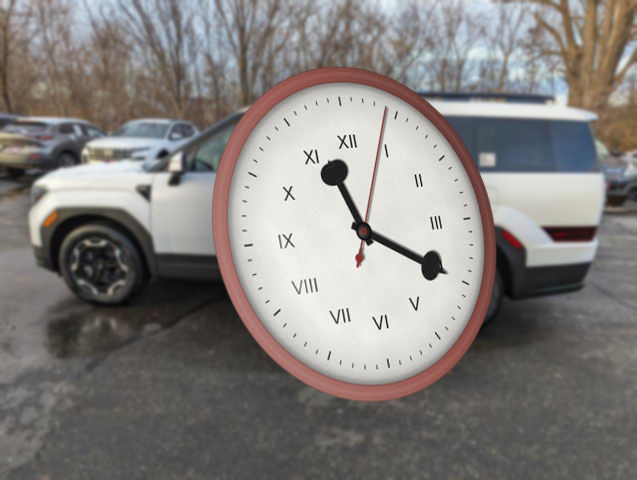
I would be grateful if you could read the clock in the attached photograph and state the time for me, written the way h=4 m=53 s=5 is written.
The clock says h=11 m=20 s=4
